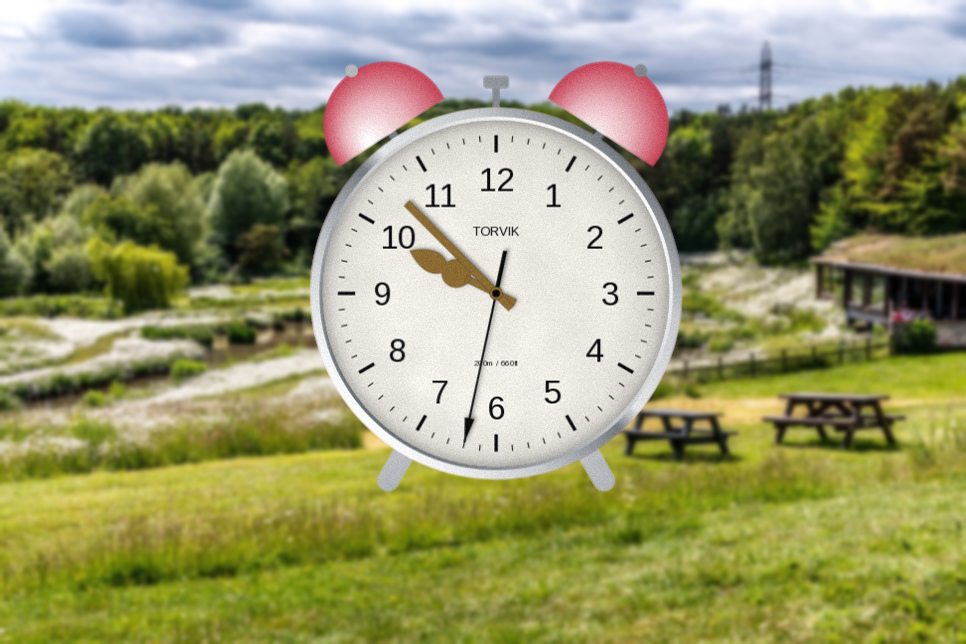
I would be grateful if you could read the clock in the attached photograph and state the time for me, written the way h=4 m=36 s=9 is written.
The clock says h=9 m=52 s=32
